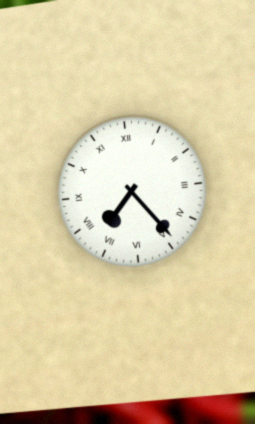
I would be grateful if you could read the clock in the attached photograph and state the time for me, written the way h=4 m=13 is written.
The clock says h=7 m=24
